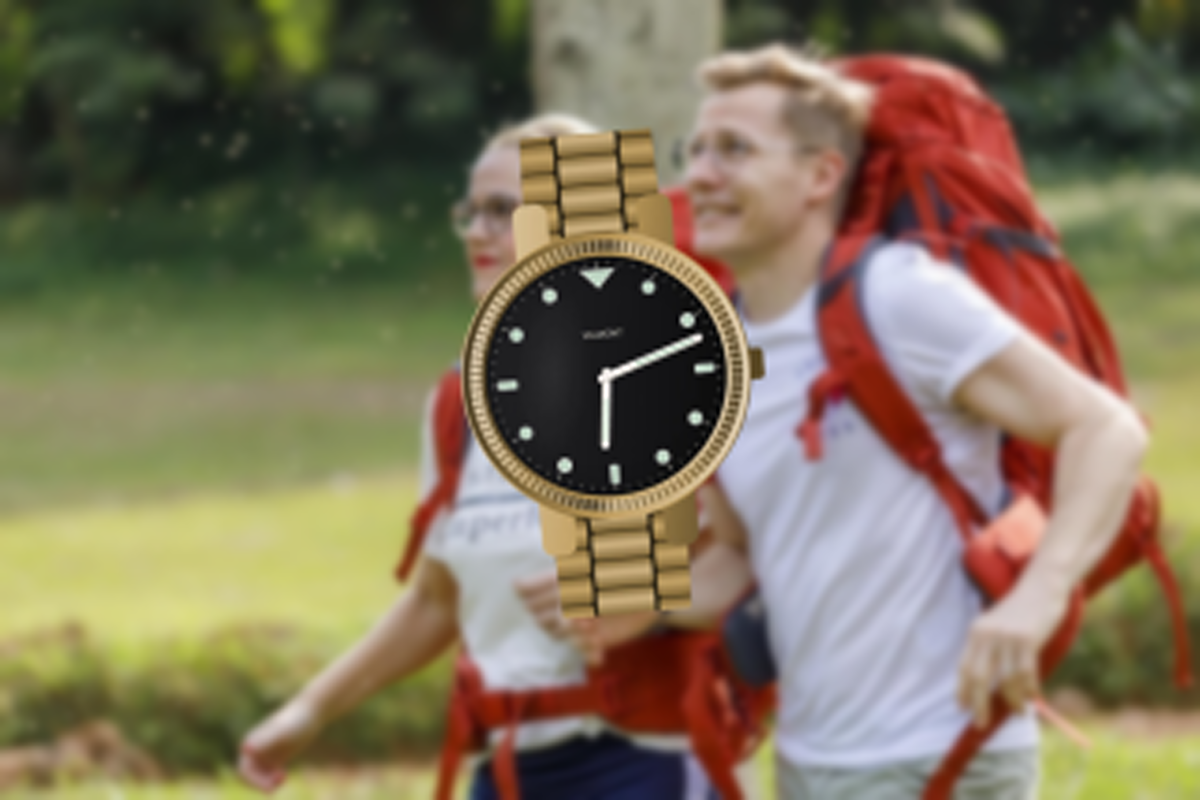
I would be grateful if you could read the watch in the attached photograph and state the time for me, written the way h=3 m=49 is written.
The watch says h=6 m=12
